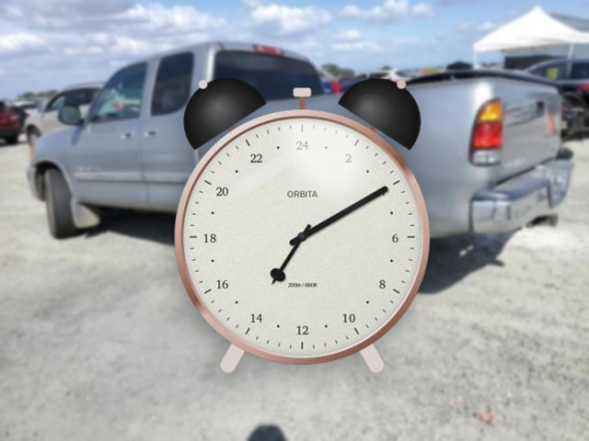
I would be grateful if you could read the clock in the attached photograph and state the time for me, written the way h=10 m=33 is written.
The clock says h=14 m=10
